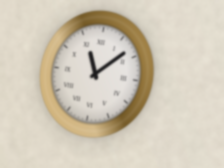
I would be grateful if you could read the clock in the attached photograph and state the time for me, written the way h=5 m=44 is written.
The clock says h=11 m=8
